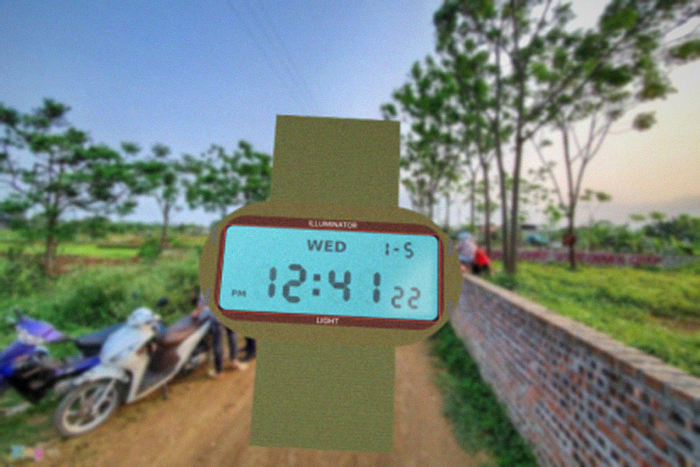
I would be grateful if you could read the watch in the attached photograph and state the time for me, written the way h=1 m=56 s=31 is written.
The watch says h=12 m=41 s=22
